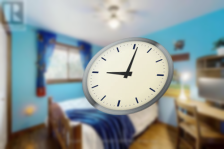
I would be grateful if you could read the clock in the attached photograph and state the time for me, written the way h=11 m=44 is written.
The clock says h=9 m=1
